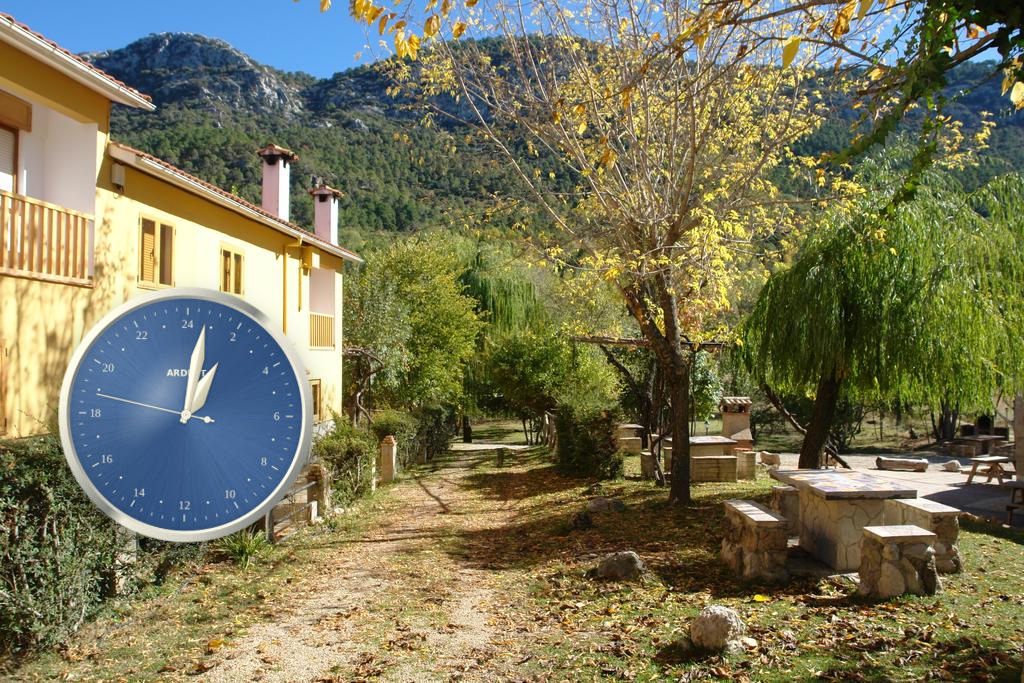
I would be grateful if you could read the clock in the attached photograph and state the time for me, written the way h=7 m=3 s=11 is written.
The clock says h=2 m=1 s=47
